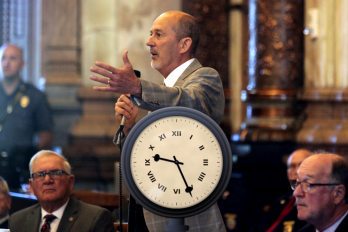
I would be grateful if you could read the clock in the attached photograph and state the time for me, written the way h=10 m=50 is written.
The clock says h=9 m=26
